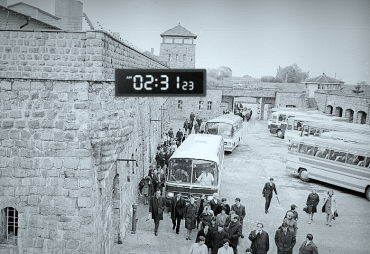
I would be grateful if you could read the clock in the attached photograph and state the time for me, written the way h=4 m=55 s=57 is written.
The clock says h=2 m=31 s=23
